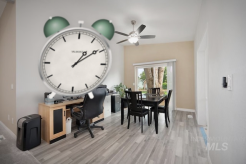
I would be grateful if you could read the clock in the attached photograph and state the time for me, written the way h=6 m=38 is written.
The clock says h=1 m=9
